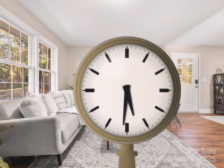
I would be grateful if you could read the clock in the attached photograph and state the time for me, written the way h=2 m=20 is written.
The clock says h=5 m=31
